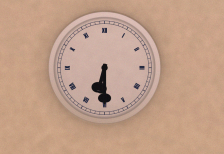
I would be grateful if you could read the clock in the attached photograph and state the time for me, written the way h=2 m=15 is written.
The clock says h=6 m=30
